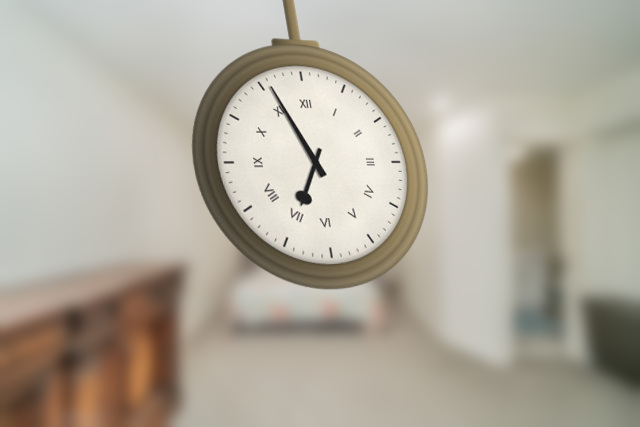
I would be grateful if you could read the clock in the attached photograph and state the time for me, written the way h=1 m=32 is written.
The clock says h=6 m=56
